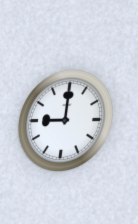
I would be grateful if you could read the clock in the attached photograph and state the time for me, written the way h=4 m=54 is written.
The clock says h=9 m=0
